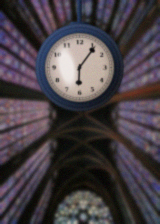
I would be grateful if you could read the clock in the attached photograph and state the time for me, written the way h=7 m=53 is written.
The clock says h=6 m=6
